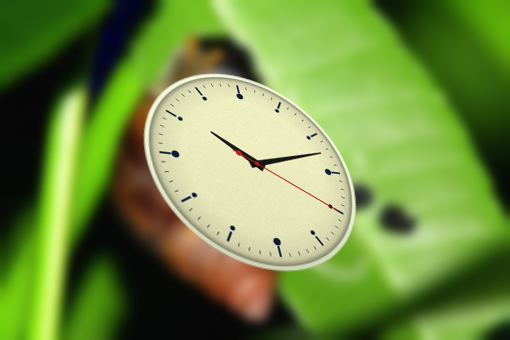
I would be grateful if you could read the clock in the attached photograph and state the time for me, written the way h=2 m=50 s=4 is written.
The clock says h=10 m=12 s=20
